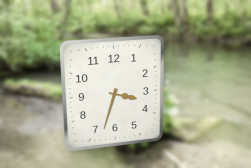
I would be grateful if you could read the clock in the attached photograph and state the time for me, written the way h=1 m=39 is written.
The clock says h=3 m=33
